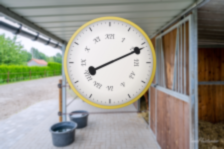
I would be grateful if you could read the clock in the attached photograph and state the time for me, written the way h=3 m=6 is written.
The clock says h=8 m=11
